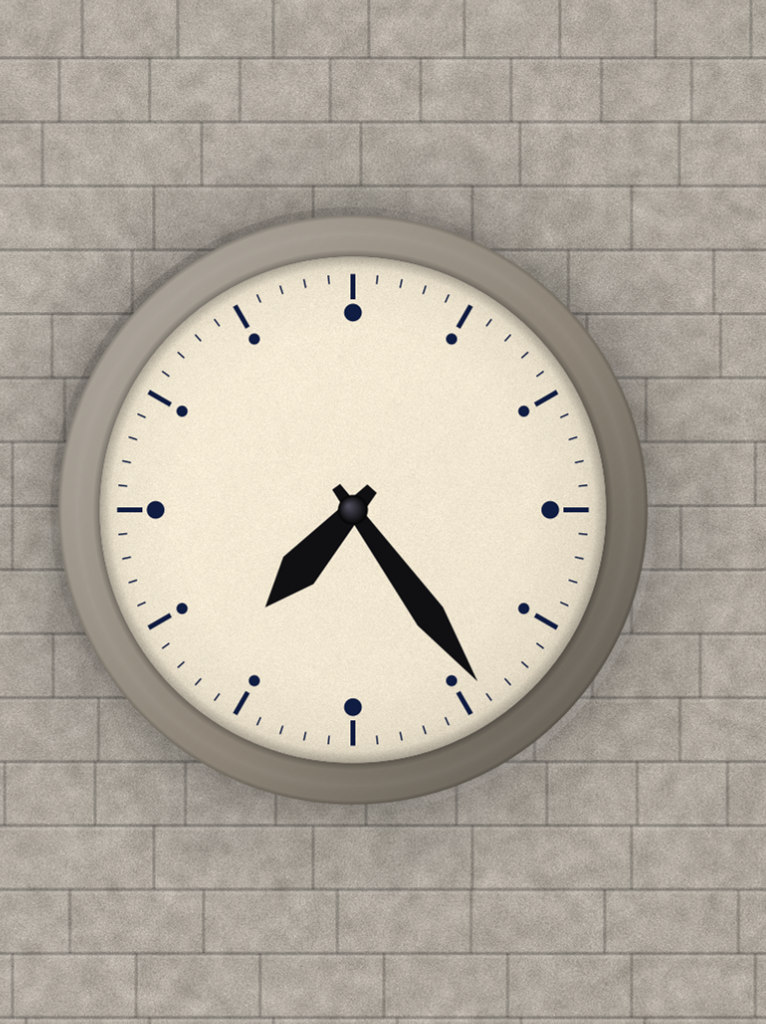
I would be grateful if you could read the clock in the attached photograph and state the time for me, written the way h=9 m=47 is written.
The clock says h=7 m=24
